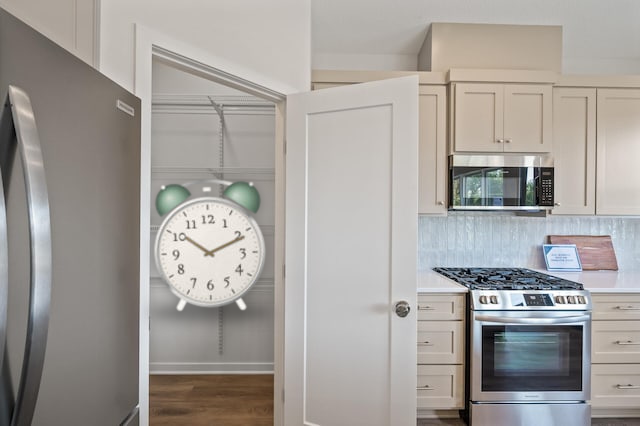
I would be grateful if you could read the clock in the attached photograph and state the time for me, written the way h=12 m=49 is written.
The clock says h=10 m=11
